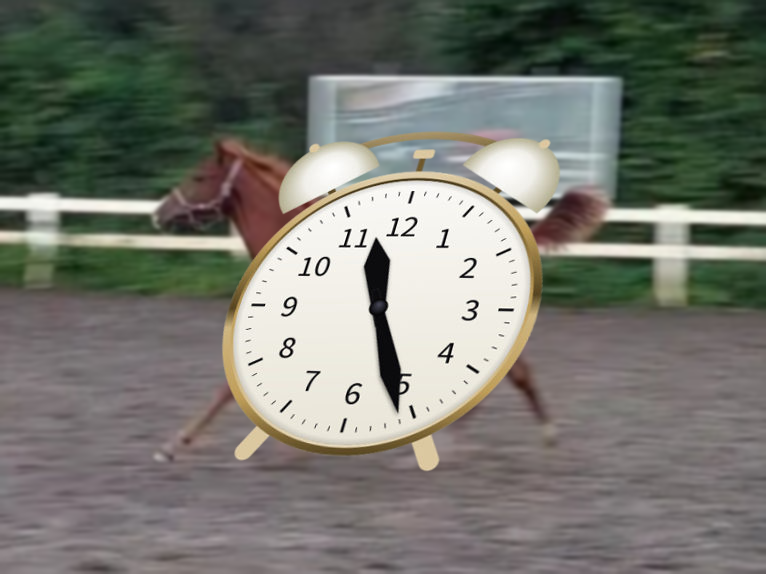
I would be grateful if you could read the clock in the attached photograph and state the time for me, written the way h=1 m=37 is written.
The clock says h=11 m=26
